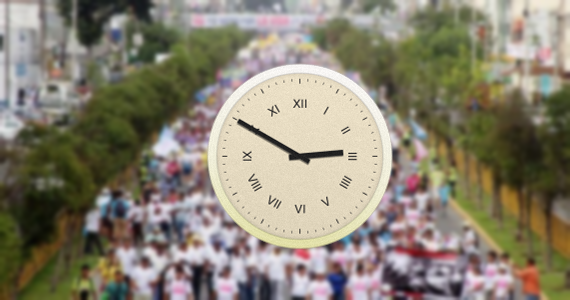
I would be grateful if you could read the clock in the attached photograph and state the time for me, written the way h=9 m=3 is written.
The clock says h=2 m=50
